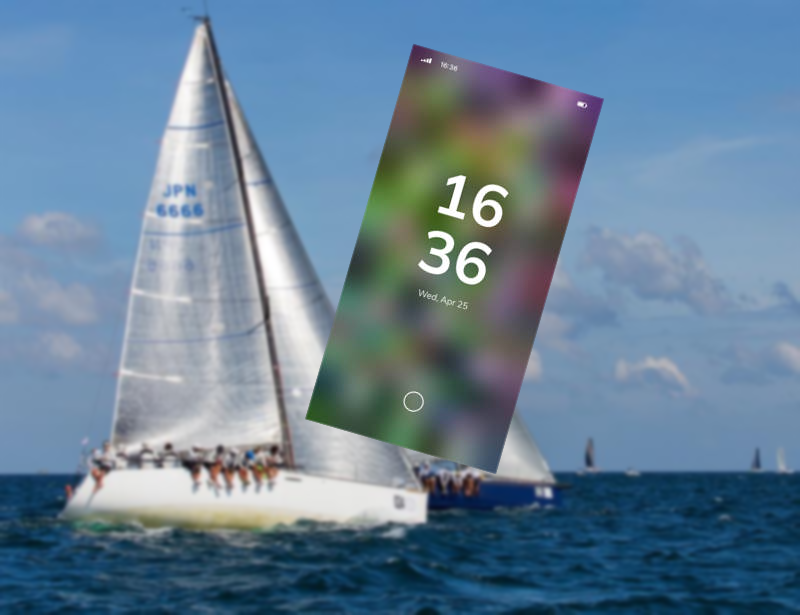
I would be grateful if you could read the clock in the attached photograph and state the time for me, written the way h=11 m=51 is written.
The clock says h=16 m=36
